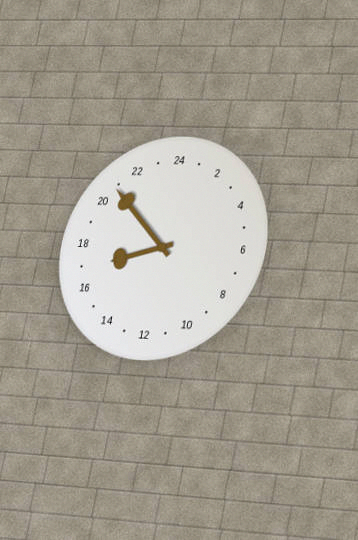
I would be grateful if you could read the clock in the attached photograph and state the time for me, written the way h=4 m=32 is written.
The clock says h=16 m=52
